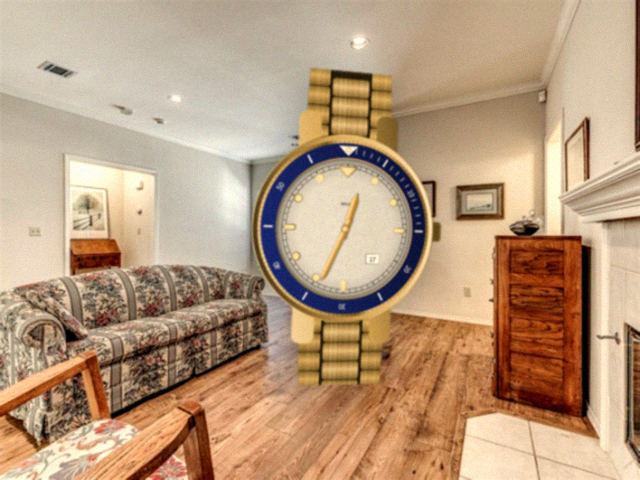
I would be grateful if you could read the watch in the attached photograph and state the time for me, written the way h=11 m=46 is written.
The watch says h=12 m=34
